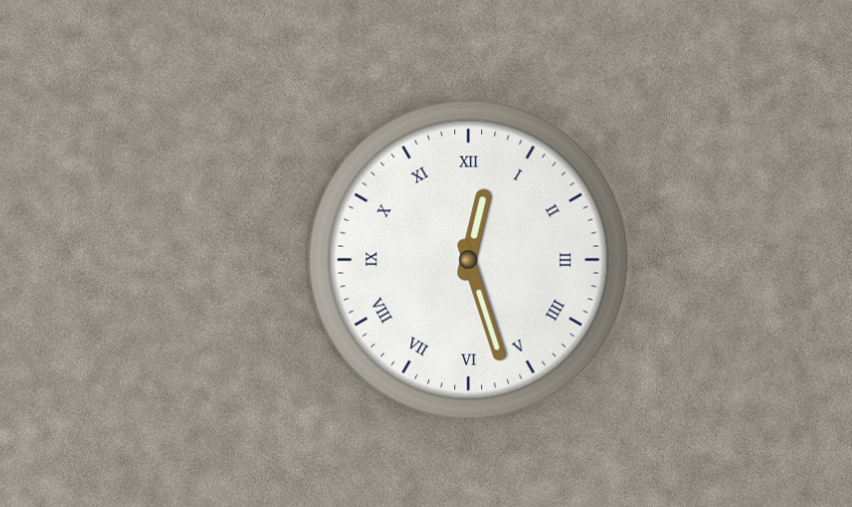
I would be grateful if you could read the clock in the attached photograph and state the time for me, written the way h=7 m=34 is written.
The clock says h=12 m=27
